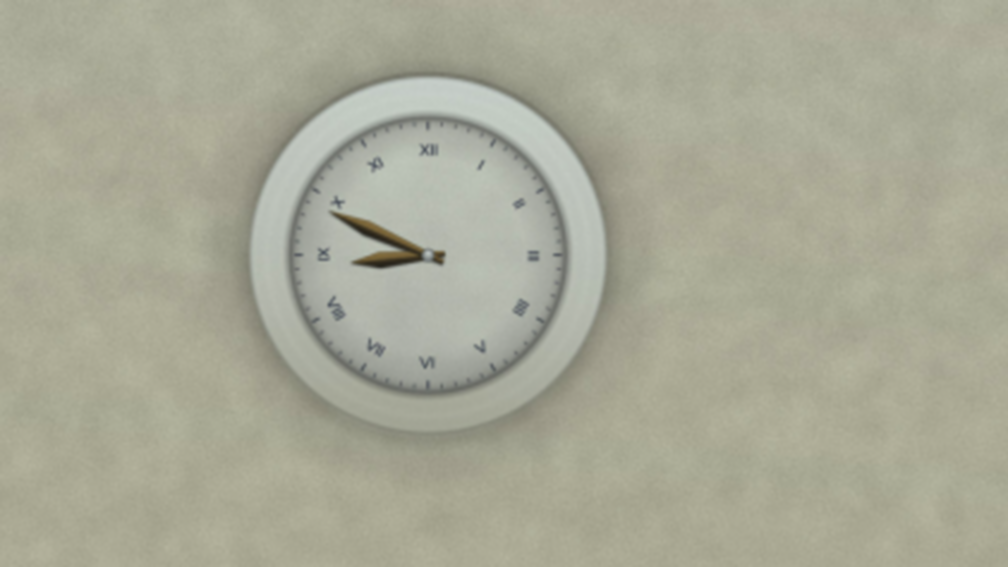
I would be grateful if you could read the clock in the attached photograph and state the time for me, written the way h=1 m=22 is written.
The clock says h=8 m=49
